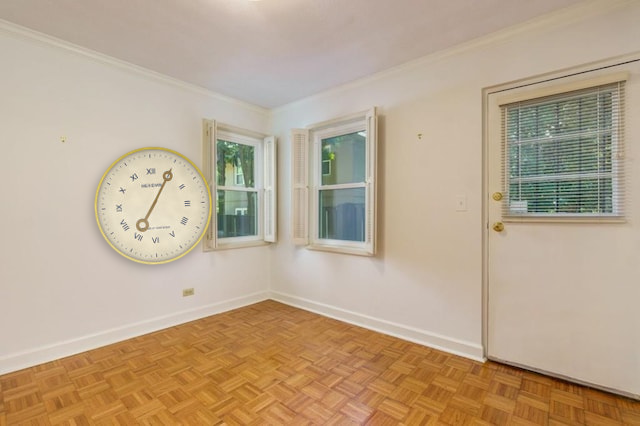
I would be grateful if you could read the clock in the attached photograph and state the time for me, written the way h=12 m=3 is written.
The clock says h=7 m=5
